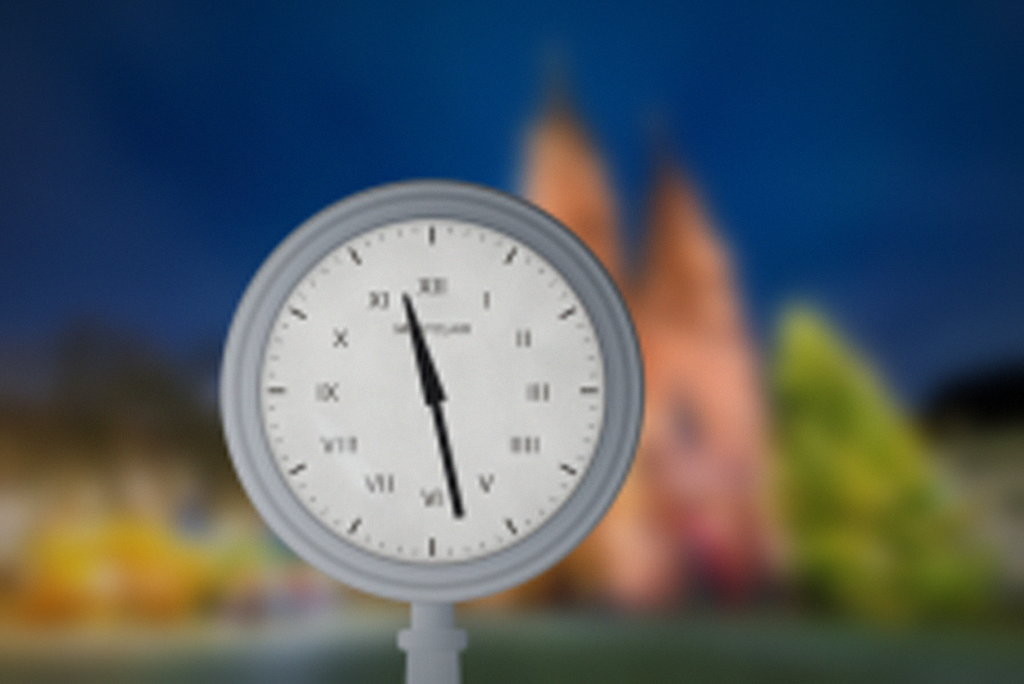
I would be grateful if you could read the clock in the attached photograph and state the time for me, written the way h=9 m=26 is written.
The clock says h=11 m=28
